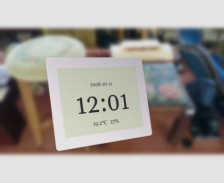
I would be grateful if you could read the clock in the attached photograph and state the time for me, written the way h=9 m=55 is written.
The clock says h=12 m=1
